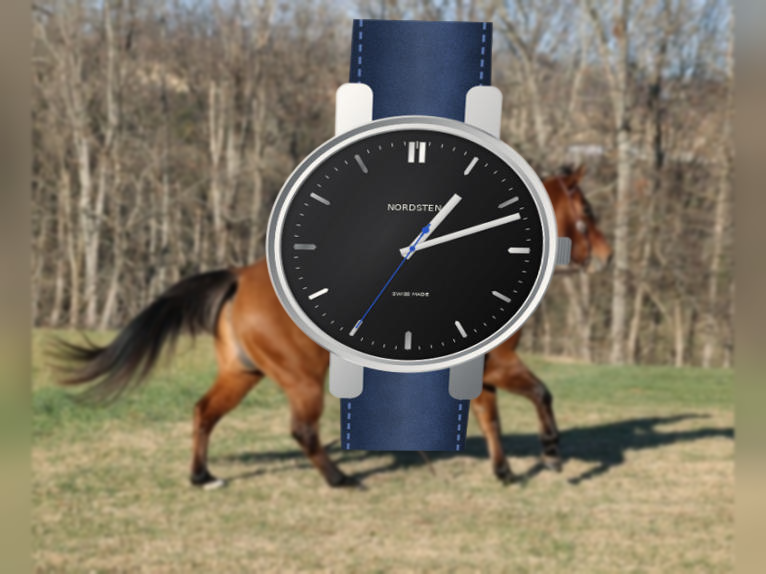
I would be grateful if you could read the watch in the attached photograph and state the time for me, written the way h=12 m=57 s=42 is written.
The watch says h=1 m=11 s=35
